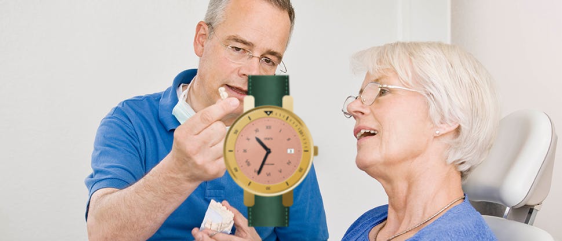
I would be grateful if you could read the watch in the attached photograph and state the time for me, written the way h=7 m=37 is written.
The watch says h=10 m=34
